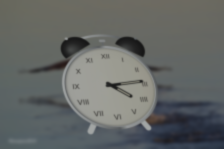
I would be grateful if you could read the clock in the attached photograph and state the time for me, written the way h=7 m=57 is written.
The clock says h=4 m=14
